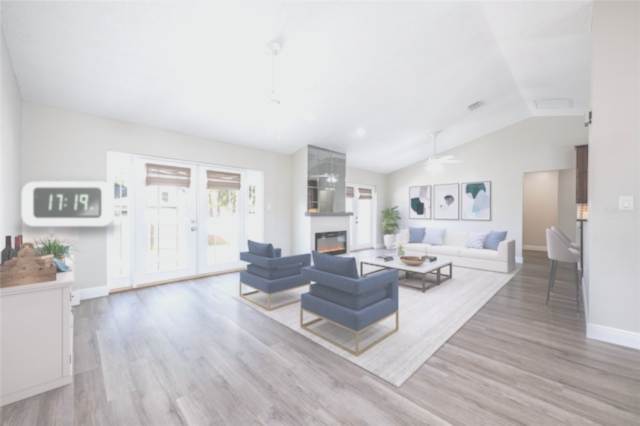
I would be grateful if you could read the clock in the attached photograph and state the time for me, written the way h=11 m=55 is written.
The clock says h=17 m=19
